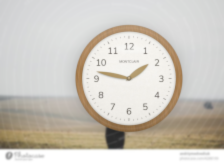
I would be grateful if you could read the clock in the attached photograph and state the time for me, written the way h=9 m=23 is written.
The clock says h=1 m=47
